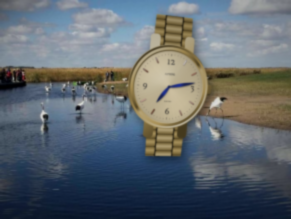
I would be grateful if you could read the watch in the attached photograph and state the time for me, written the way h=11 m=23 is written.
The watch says h=7 m=13
